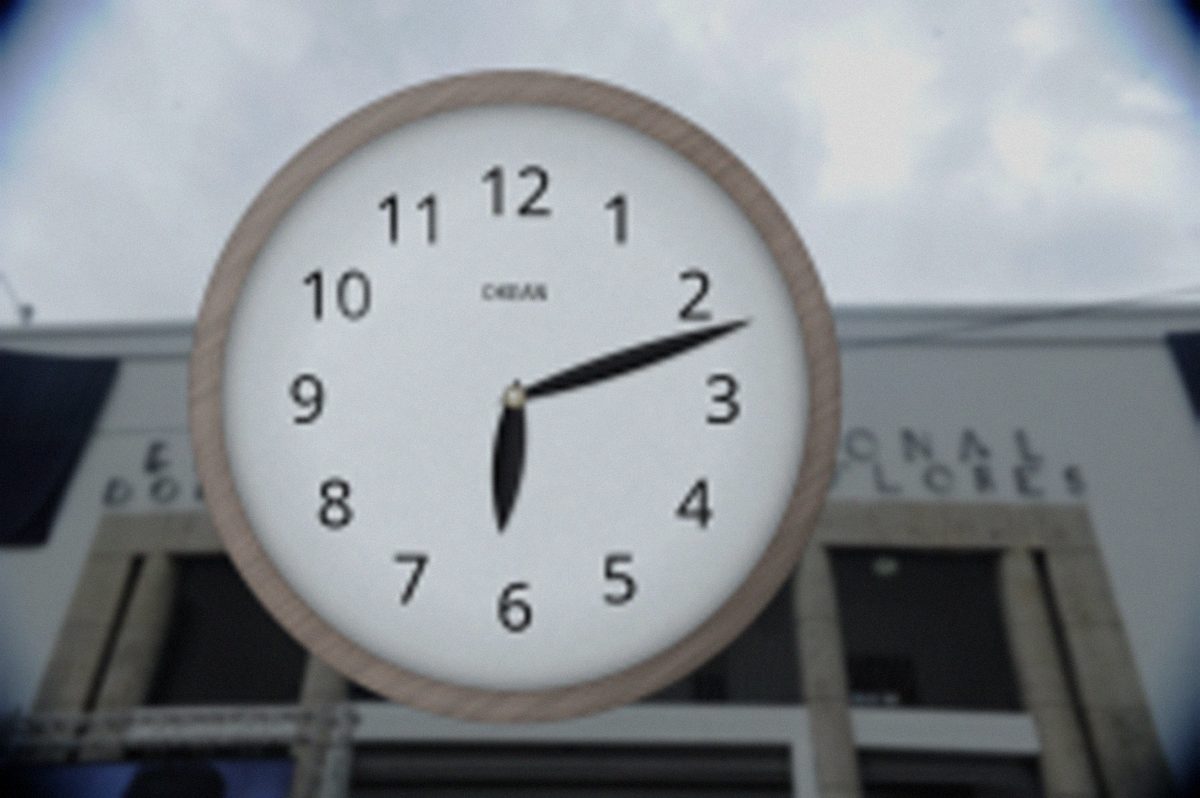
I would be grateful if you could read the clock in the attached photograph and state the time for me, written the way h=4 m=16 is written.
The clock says h=6 m=12
